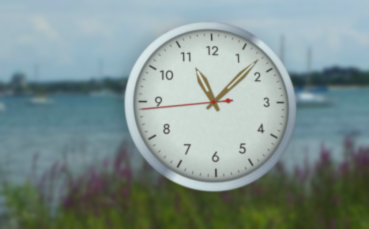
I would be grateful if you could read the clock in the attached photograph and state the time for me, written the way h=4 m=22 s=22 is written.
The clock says h=11 m=7 s=44
